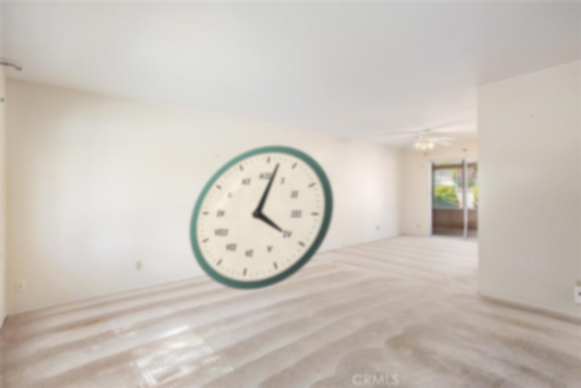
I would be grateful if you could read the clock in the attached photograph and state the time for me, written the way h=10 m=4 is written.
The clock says h=4 m=2
